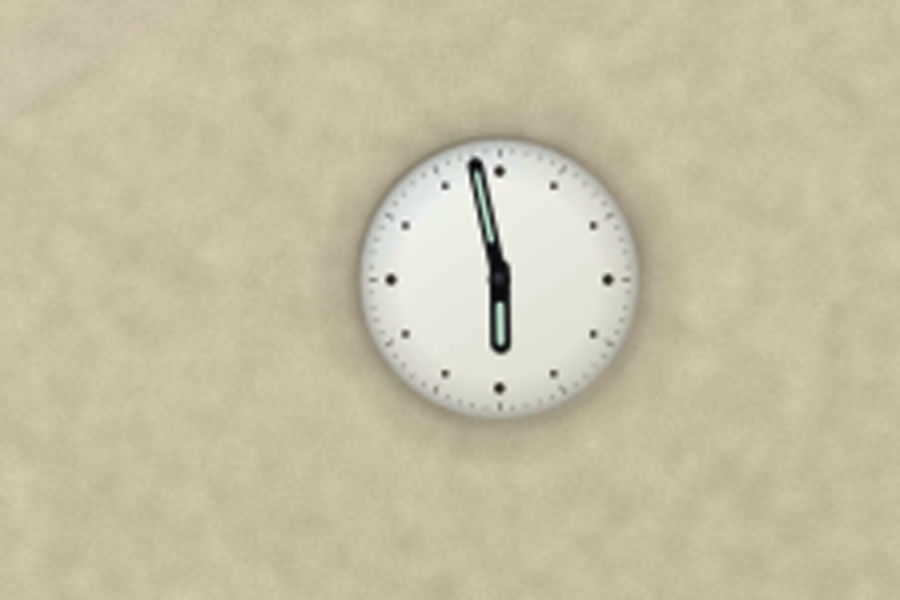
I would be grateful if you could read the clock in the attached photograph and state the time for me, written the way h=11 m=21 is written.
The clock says h=5 m=58
